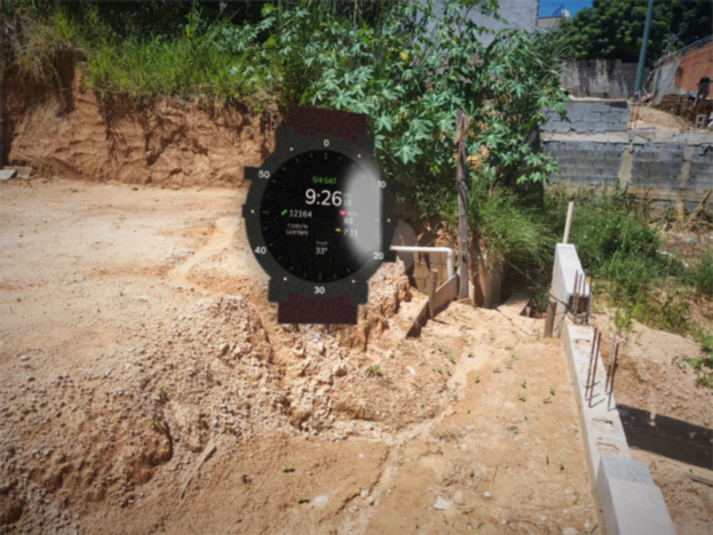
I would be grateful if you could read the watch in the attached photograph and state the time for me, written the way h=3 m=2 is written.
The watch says h=9 m=26
